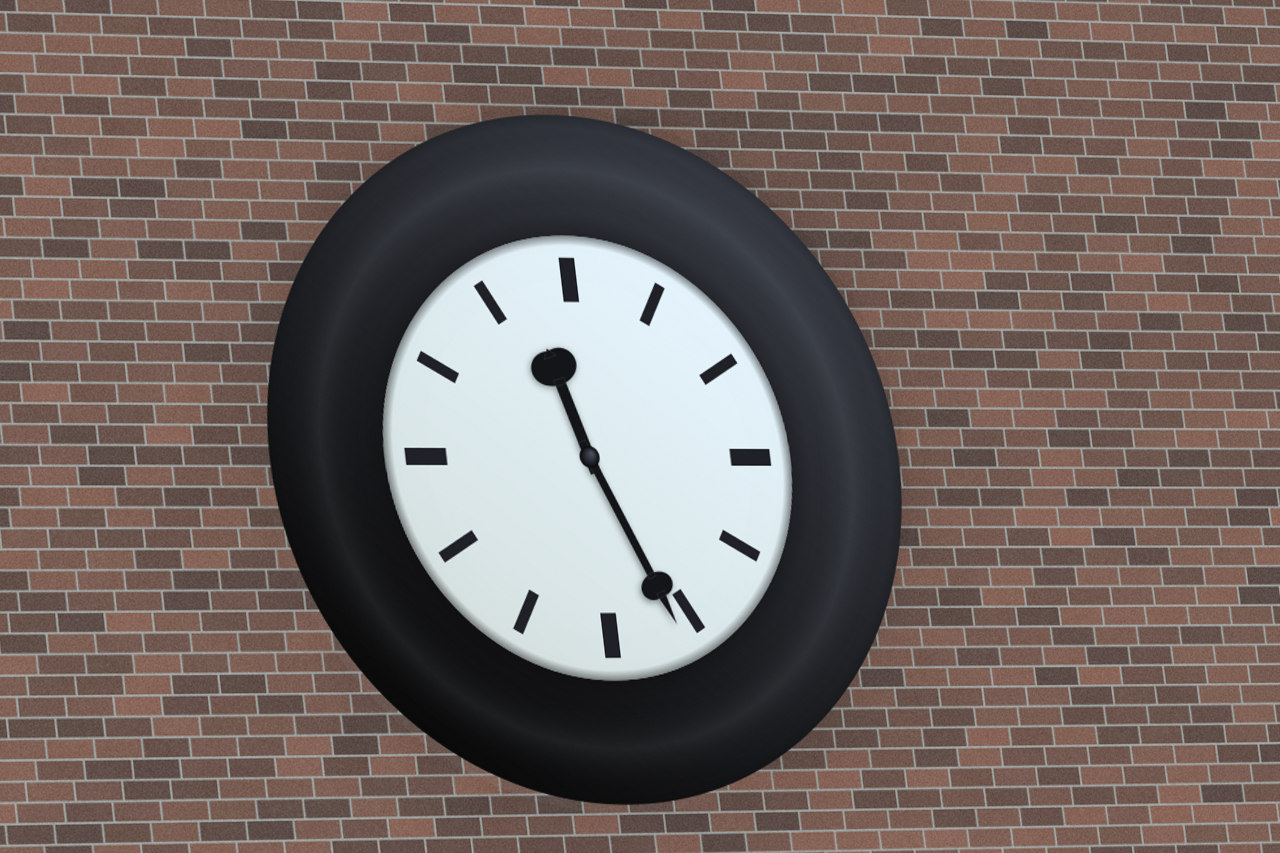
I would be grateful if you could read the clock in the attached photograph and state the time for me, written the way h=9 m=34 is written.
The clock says h=11 m=26
